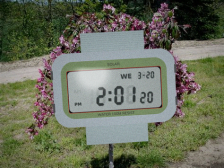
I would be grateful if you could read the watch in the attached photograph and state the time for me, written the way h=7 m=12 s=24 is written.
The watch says h=2 m=1 s=20
